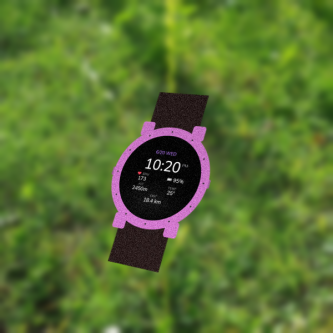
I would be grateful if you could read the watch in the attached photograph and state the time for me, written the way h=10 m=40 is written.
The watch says h=10 m=20
